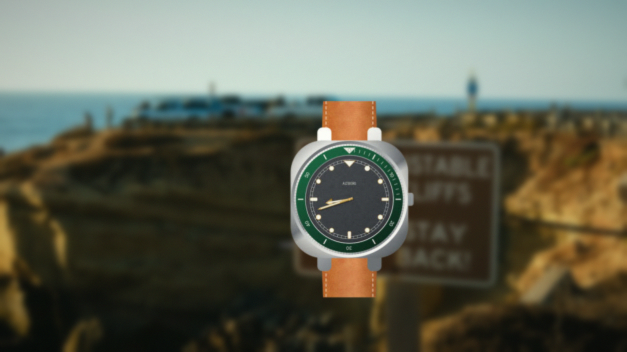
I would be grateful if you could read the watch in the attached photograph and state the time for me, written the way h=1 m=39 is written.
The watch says h=8 m=42
